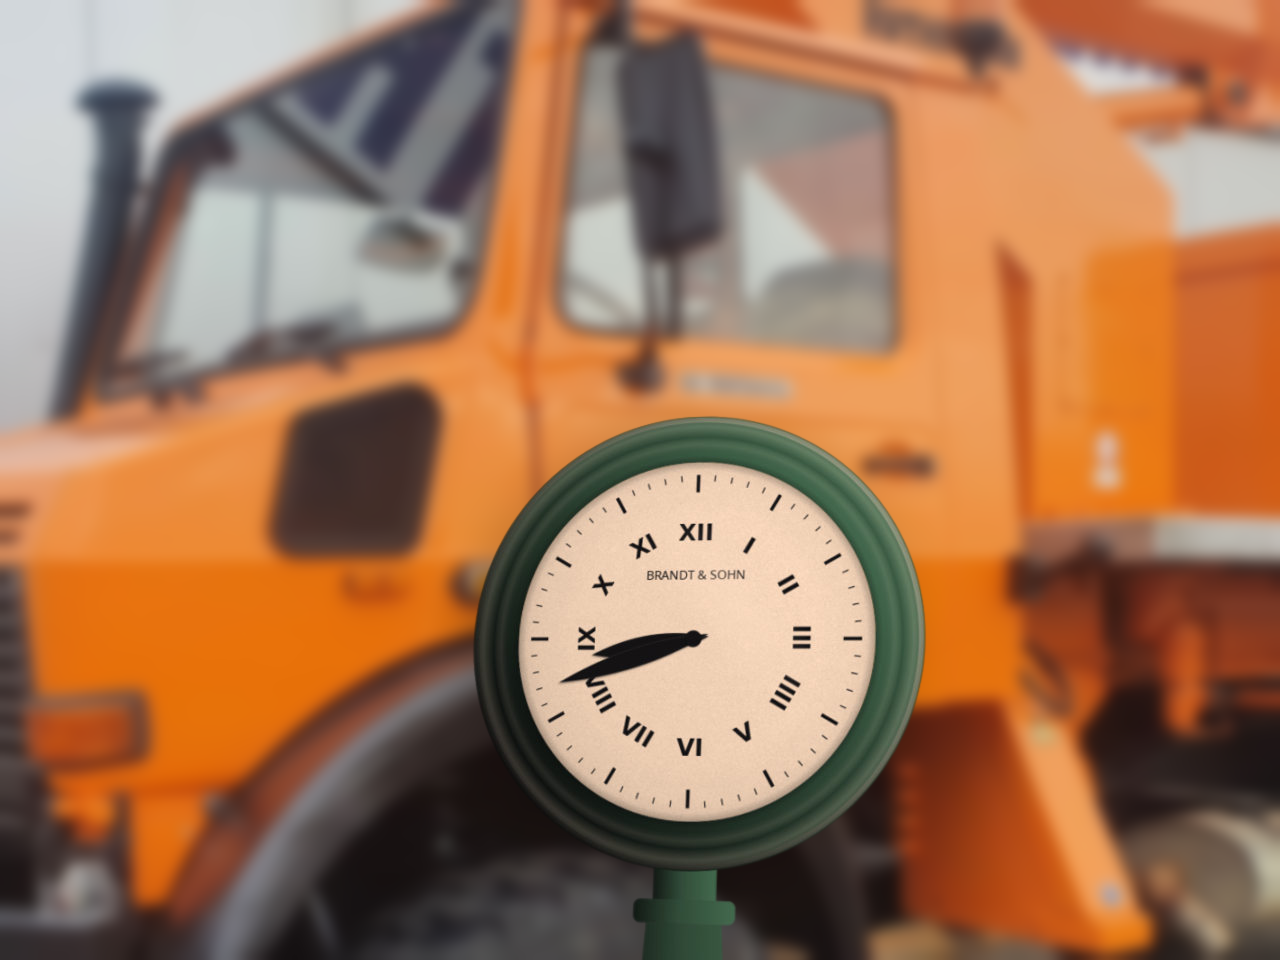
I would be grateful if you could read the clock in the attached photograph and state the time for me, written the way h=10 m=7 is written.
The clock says h=8 m=42
